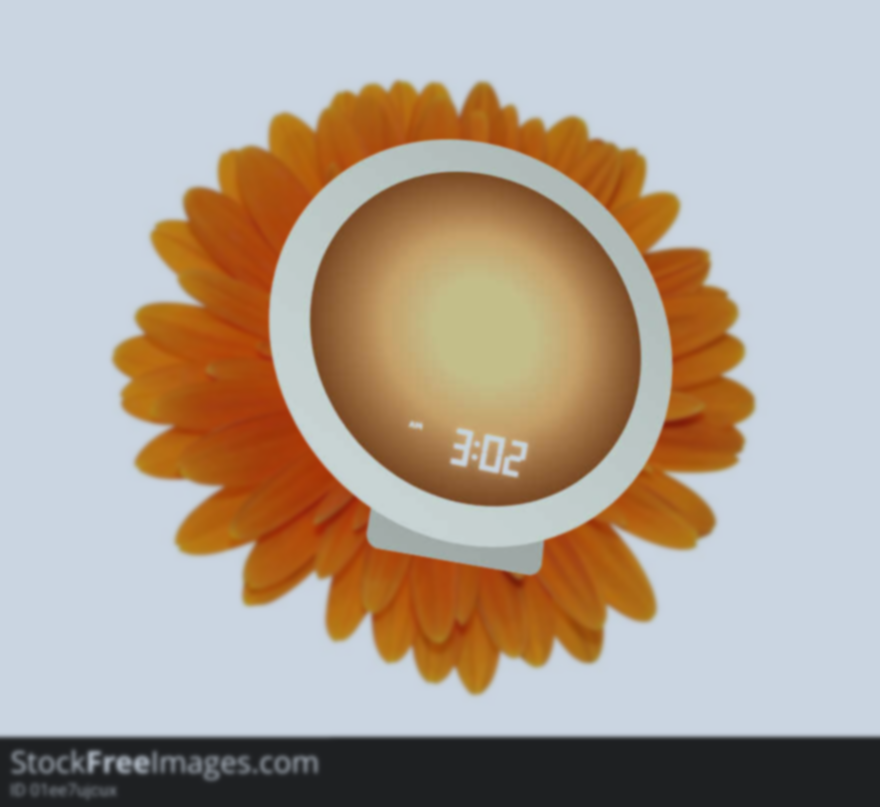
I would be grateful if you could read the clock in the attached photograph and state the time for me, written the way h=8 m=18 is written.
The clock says h=3 m=2
